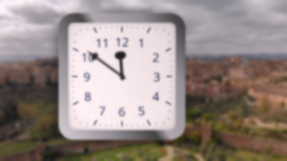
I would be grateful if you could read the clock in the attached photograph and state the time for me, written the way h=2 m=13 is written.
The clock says h=11 m=51
